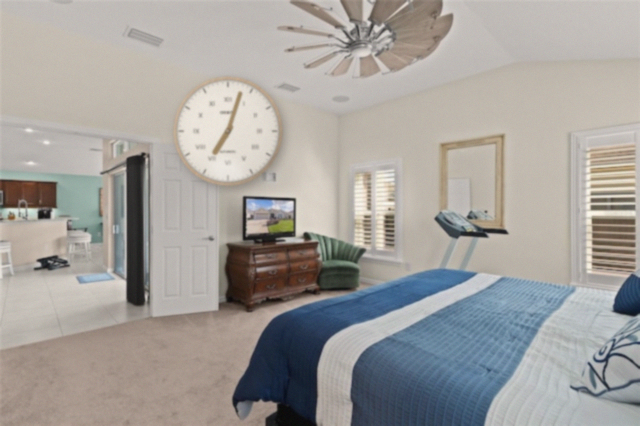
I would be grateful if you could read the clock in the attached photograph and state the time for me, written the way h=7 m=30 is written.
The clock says h=7 m=3
